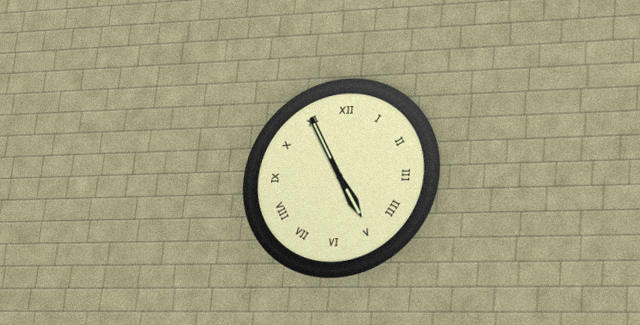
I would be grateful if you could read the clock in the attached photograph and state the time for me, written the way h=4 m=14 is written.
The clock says h=4 m=55
